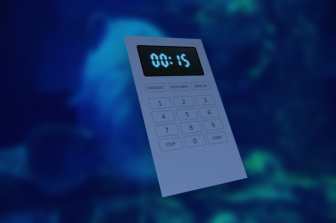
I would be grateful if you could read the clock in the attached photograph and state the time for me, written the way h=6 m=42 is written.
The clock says h=0 m=15
